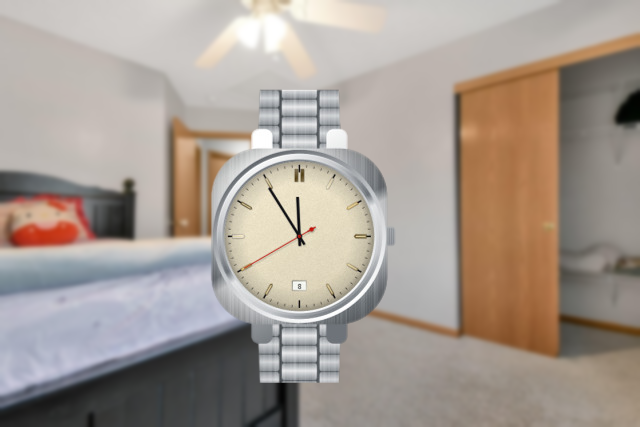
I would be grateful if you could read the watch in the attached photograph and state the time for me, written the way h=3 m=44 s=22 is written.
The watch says h=11 m=54 s=40
